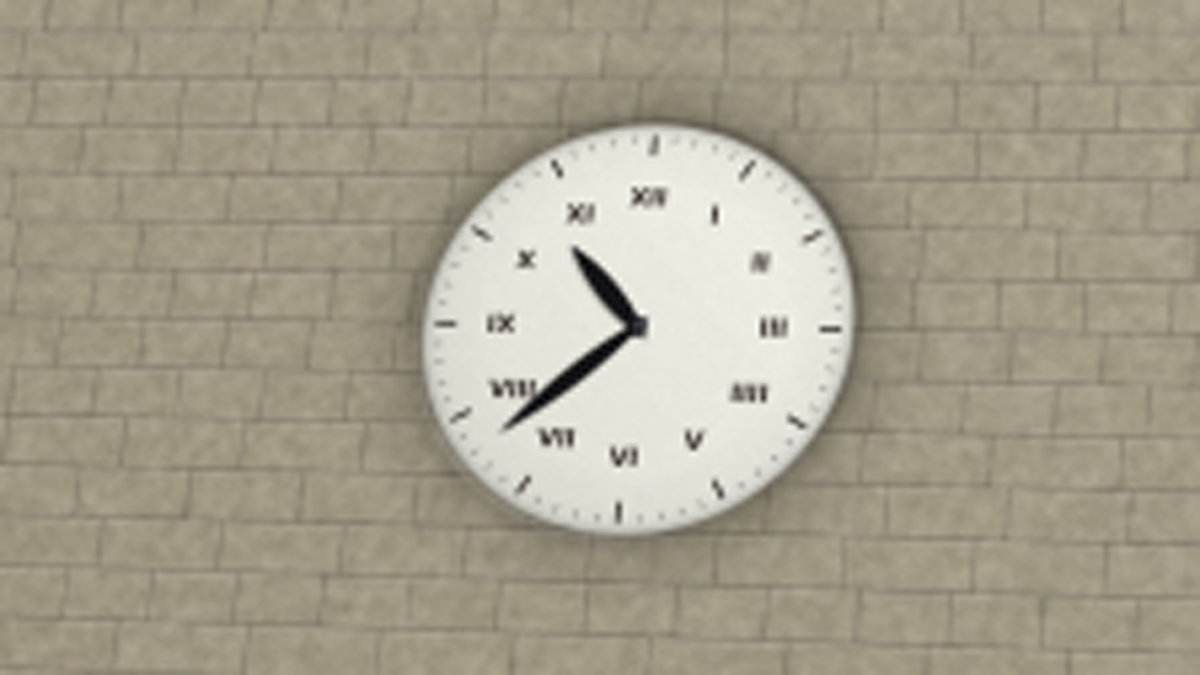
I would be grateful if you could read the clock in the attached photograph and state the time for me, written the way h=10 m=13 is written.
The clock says h=10 m=38
